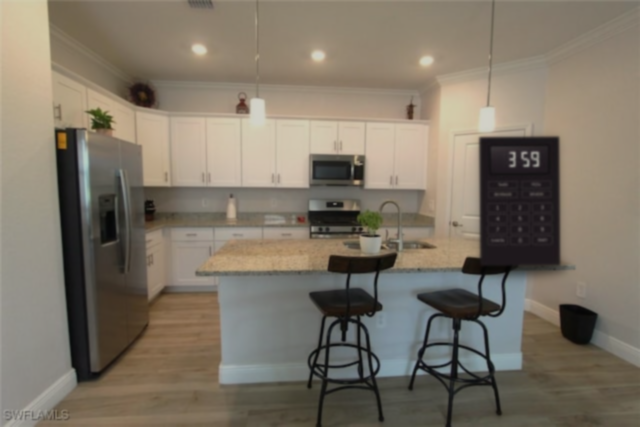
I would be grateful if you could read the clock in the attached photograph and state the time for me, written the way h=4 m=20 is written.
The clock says h=3 m=59
